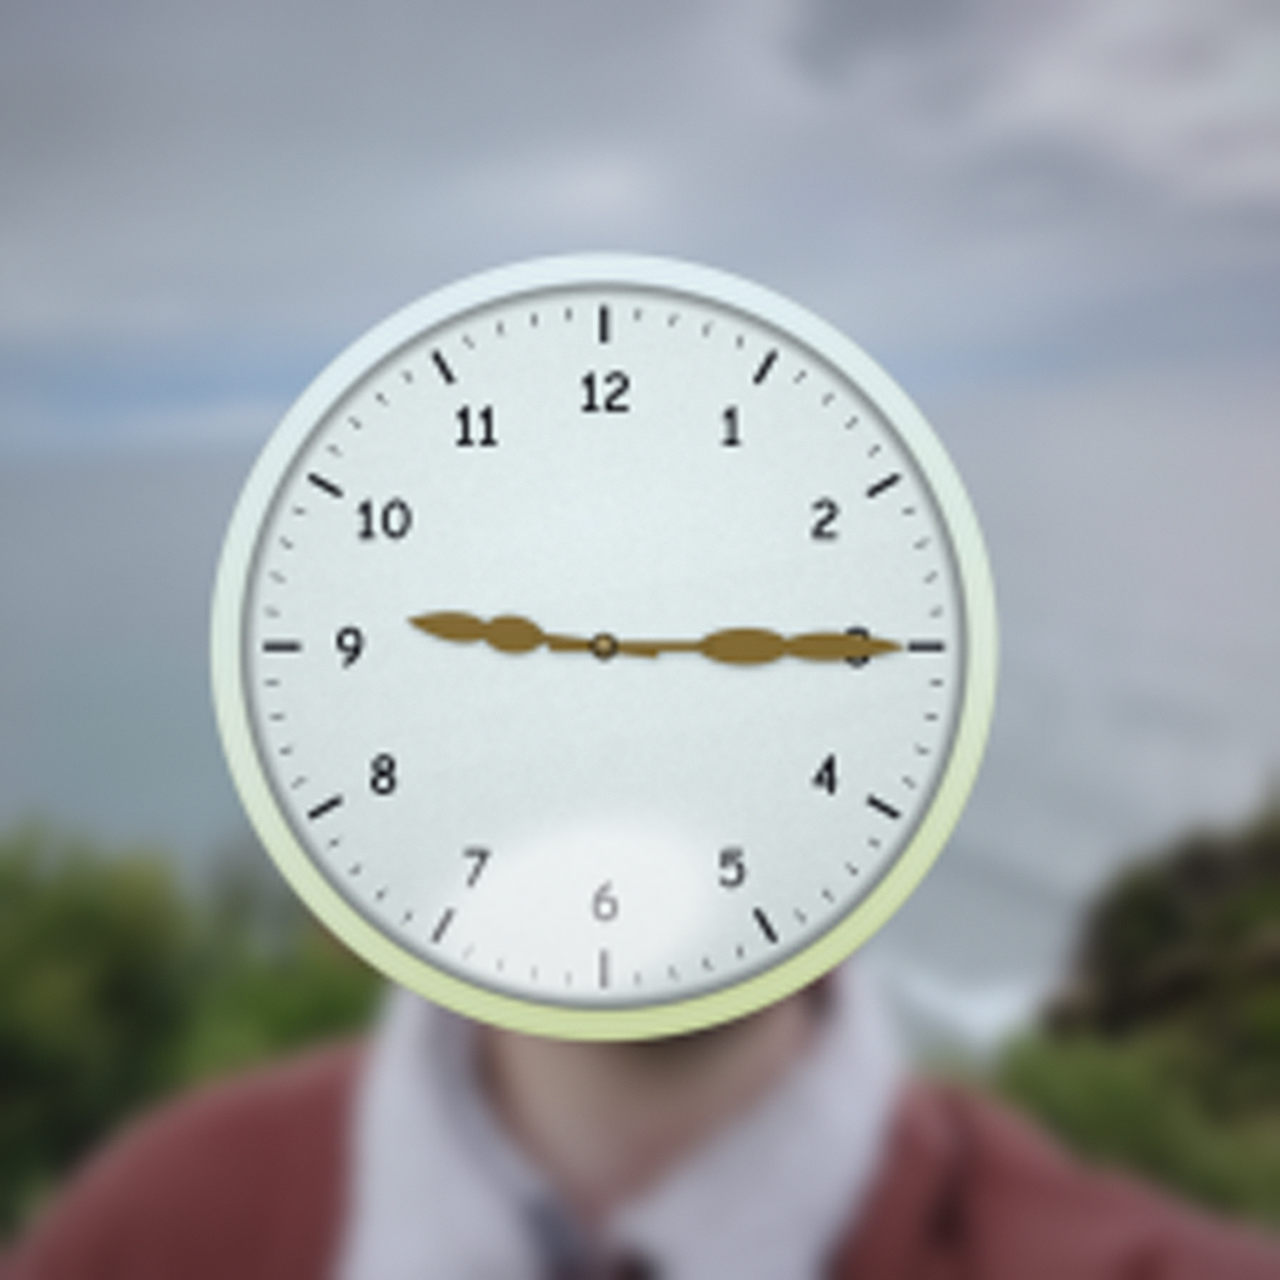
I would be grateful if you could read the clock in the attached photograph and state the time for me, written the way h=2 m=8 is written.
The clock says h=9 m=15
